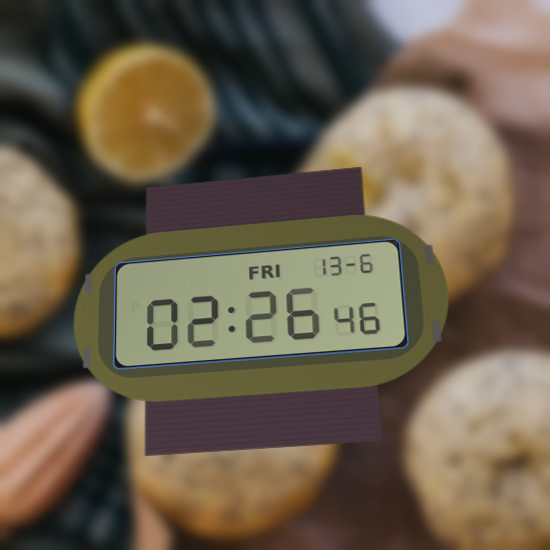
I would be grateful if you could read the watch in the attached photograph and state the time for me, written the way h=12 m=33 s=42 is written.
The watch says h=2 m=26 s=46
